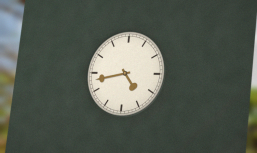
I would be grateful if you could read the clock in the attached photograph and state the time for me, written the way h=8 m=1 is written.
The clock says h=4 m=43
